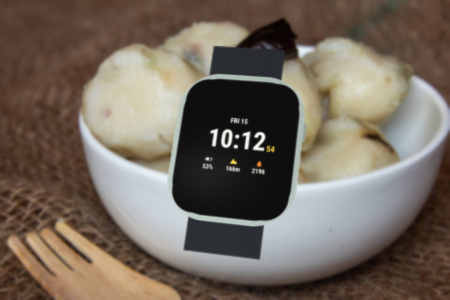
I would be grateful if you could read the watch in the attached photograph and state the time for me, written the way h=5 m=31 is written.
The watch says h=10 m=12
